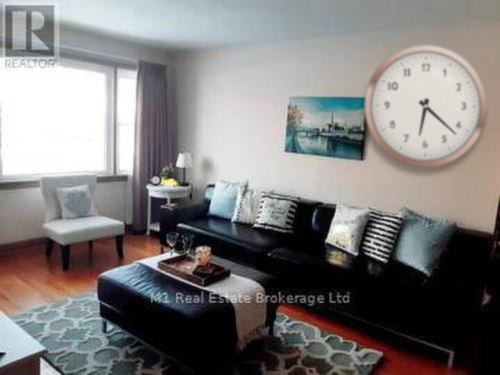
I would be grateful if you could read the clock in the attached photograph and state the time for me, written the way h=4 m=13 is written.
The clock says h=6 m=22
